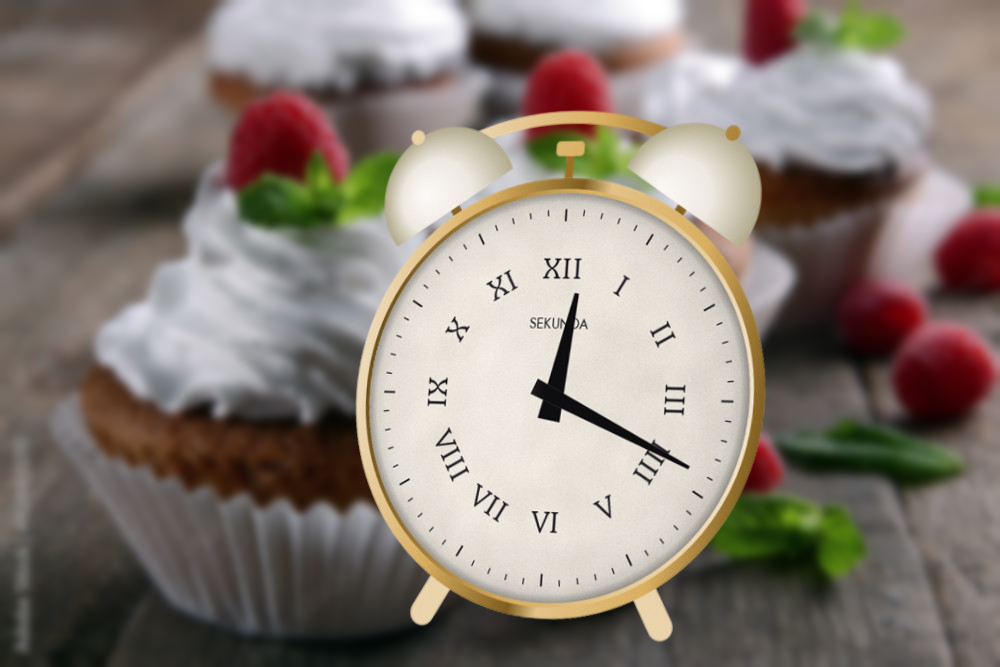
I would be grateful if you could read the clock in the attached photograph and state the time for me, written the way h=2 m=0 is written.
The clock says h=12 m=19
